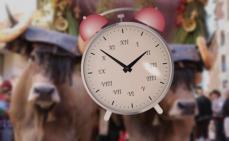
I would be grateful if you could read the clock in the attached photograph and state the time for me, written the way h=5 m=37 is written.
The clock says h=1 m=52
